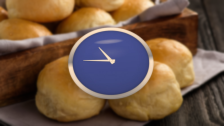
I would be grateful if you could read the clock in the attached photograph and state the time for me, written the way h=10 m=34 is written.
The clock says h=10 m=45
